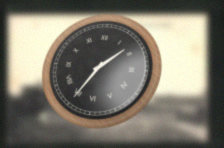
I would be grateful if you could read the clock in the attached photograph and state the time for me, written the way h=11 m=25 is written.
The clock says h=1 m=35
